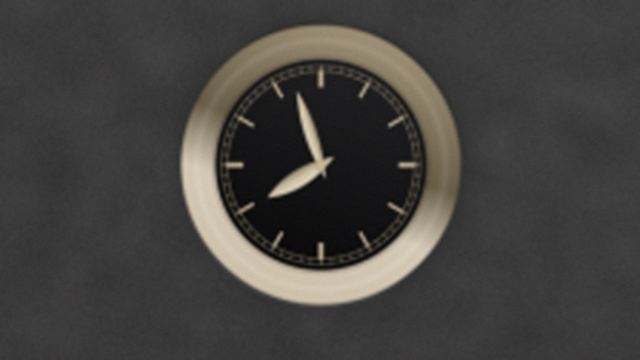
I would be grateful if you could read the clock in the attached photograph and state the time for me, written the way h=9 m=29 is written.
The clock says h=7 m=57
